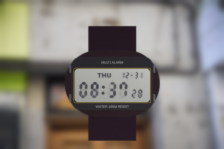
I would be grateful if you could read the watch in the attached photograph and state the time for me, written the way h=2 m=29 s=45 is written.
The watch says h=8 m=37 s=28
